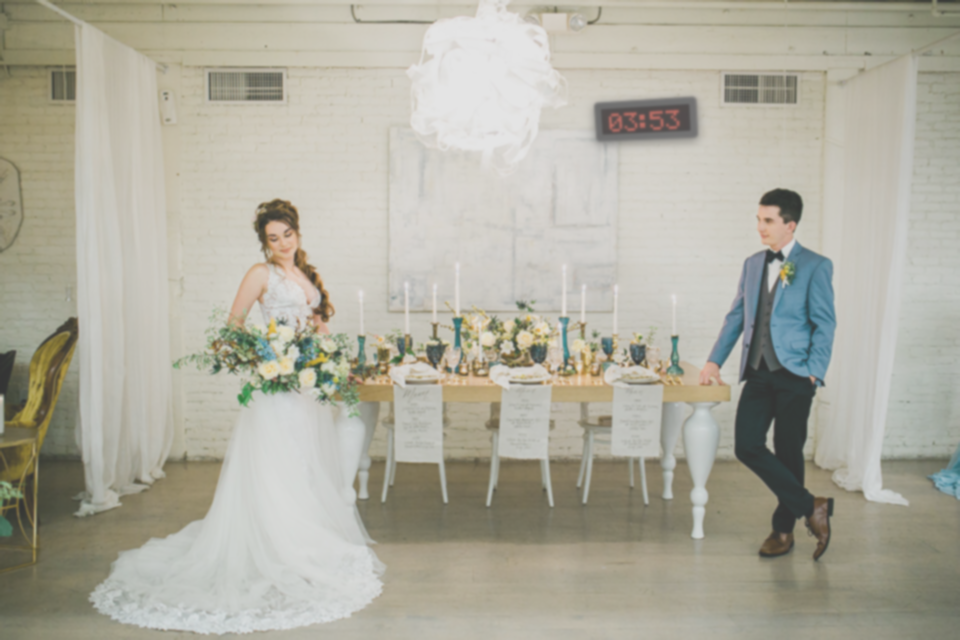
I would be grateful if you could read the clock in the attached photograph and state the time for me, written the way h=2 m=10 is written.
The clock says h=3 m=53
